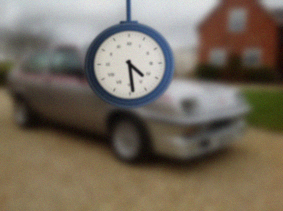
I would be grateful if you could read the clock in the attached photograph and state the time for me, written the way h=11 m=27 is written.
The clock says h=4 m=29
